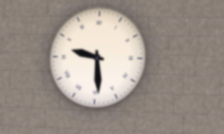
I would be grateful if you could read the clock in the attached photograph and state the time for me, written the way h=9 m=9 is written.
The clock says h=9 m=29
